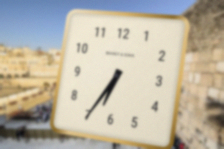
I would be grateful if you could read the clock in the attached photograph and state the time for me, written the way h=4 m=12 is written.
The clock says h=6 m=35
